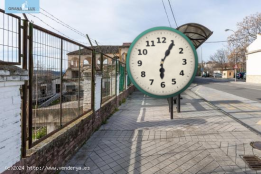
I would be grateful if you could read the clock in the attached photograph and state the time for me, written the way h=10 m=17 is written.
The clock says h=6 m=5
